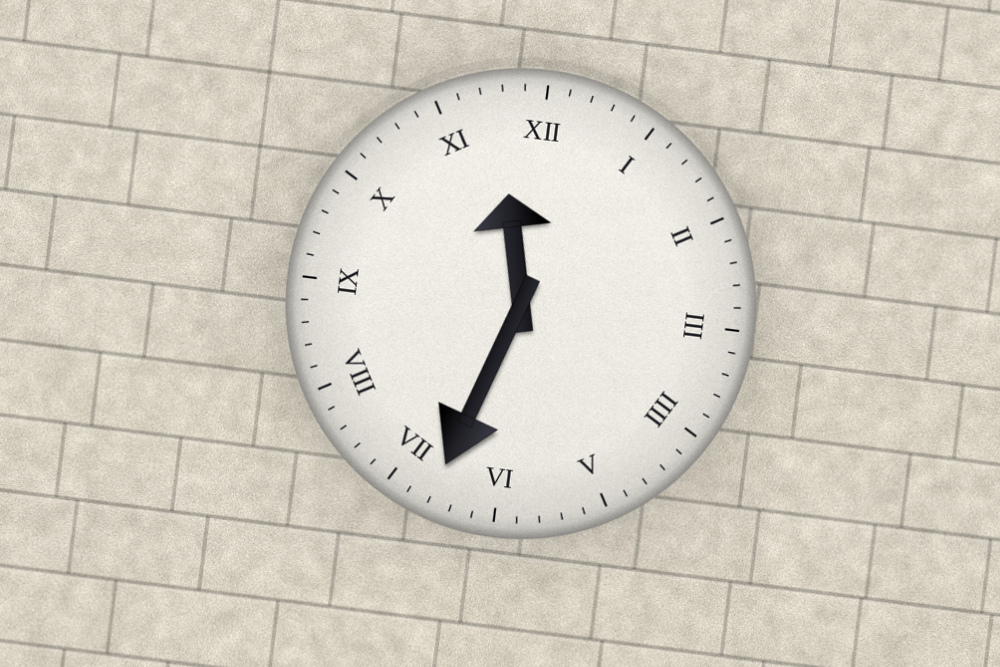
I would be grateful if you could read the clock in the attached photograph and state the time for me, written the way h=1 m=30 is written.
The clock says h=11 m=33
